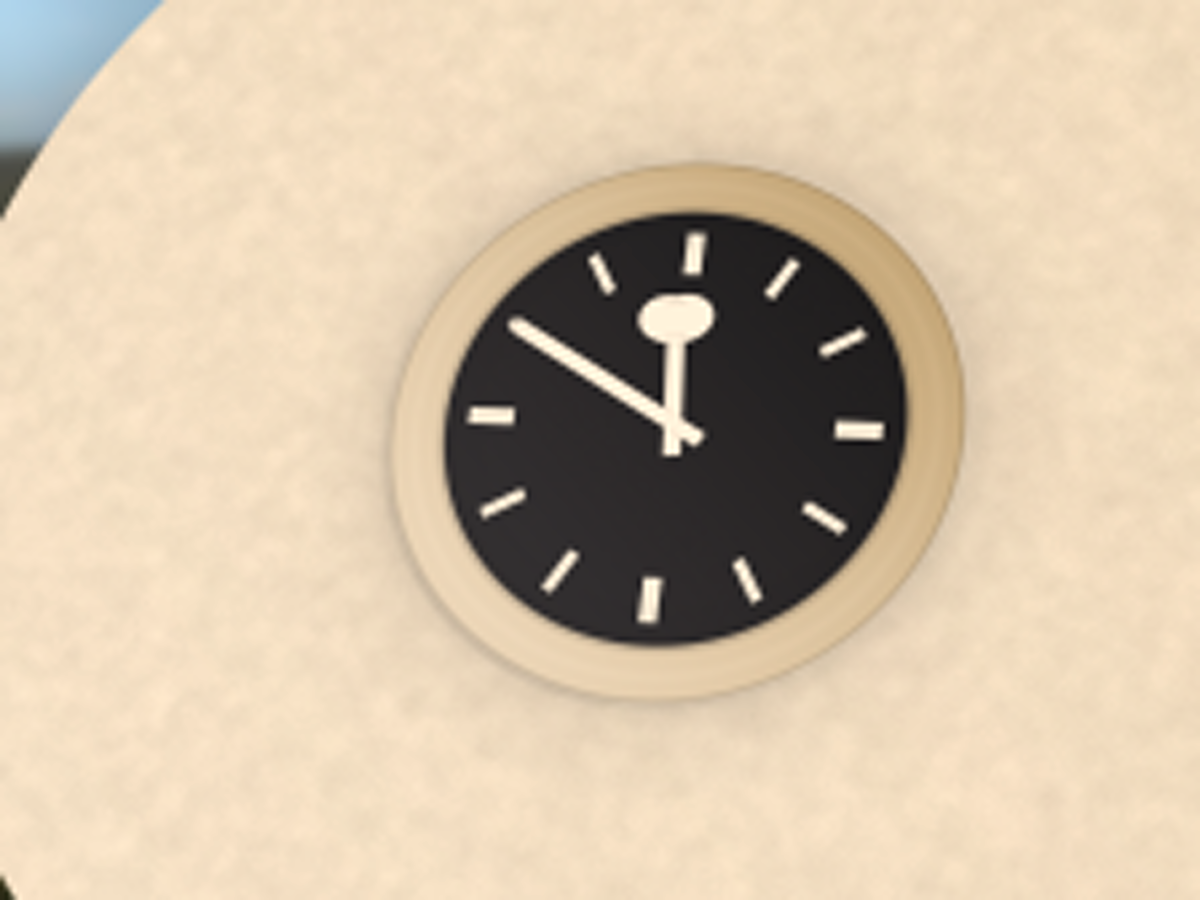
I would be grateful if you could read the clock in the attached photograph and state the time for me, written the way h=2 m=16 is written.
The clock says h=11 m=50
